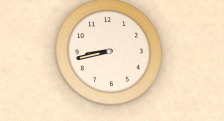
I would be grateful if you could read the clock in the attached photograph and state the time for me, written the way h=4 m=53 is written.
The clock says h=8 m=43
